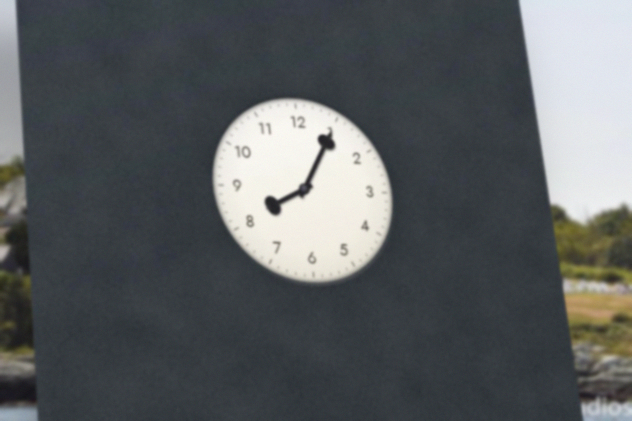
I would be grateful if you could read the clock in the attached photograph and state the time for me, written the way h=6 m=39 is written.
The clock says h=8 m=5
